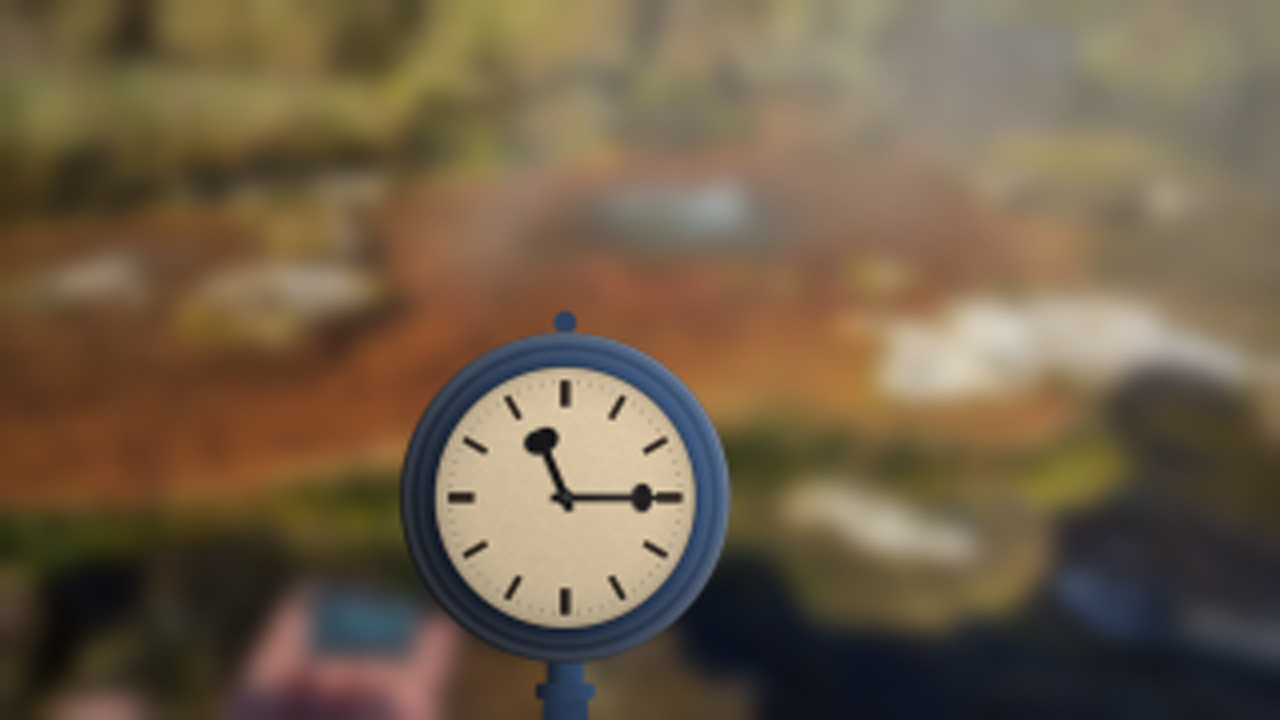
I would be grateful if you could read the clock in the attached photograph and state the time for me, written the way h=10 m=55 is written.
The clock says h=11 m=15
